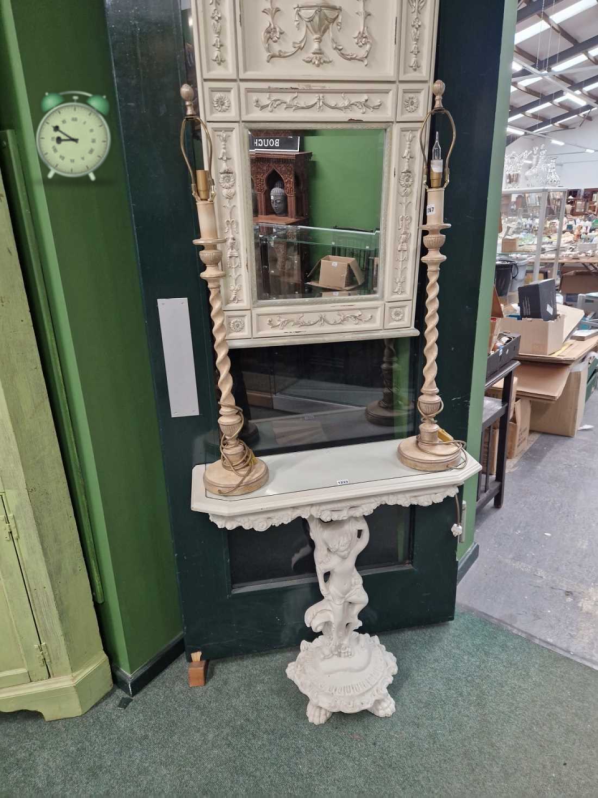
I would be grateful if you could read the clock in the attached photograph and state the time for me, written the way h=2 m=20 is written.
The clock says h=8 m=50
